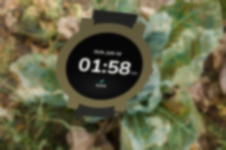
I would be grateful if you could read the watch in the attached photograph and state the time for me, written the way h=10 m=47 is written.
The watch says h=1 m=58
